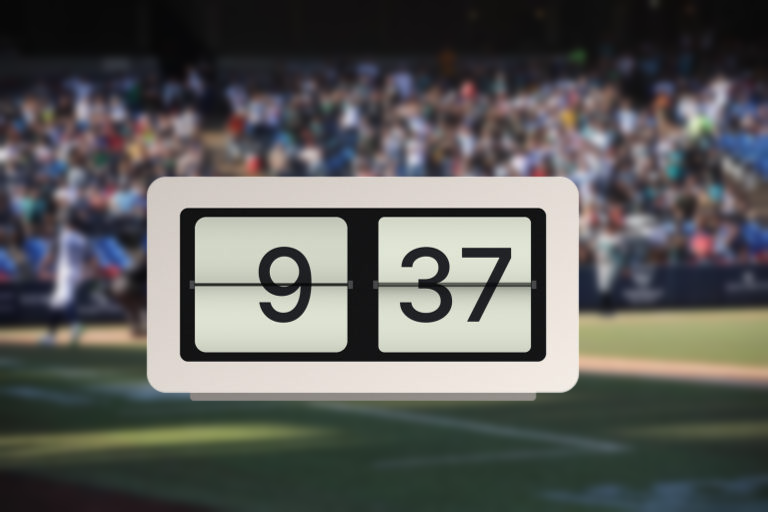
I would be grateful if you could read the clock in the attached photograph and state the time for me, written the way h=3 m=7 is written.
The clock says h=9 m=37
